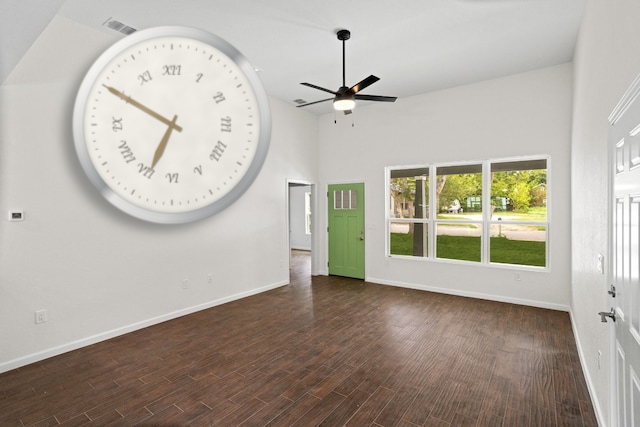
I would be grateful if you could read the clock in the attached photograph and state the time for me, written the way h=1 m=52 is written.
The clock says h=6 m=50
